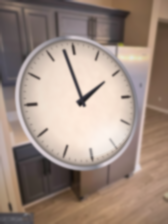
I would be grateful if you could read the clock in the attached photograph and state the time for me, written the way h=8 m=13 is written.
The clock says h=1 m=58
